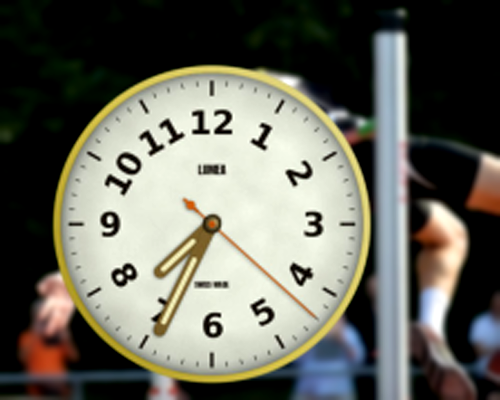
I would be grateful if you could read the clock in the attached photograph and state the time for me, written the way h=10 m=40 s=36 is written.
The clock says h=7 m=34 s=22
